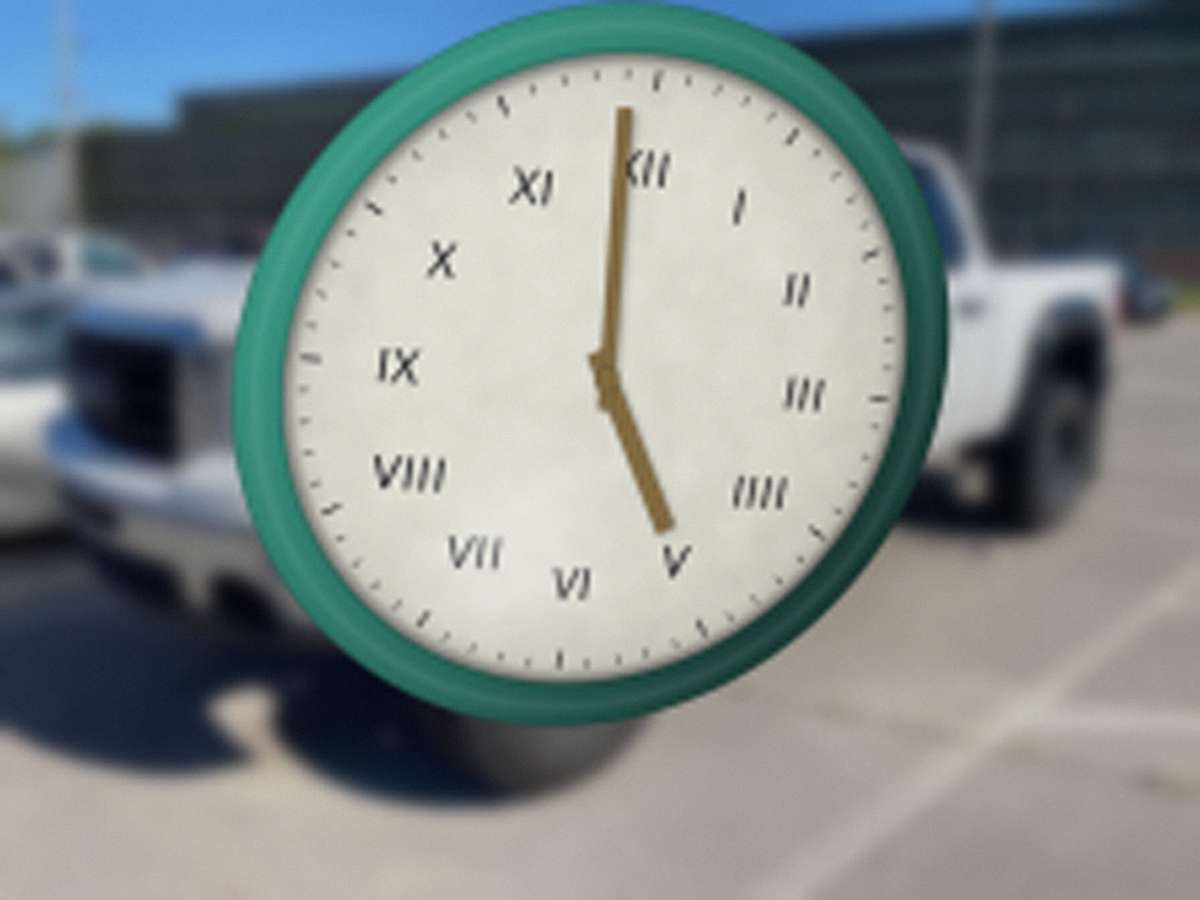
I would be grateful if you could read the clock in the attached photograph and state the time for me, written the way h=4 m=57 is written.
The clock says h=4 m=59
